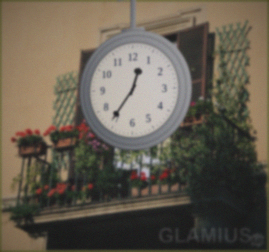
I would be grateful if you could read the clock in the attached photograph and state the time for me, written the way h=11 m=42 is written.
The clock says h=12 m=36
